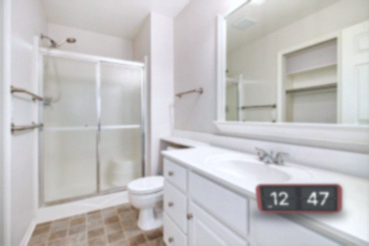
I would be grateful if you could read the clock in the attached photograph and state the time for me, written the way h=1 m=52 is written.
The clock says h=12 m=47
